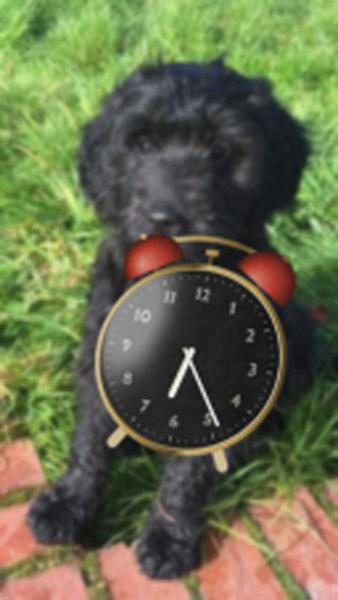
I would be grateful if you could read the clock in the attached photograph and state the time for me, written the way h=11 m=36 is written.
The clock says h=6 m=24
